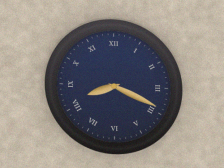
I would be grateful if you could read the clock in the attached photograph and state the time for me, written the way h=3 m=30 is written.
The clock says h=8 m=19
